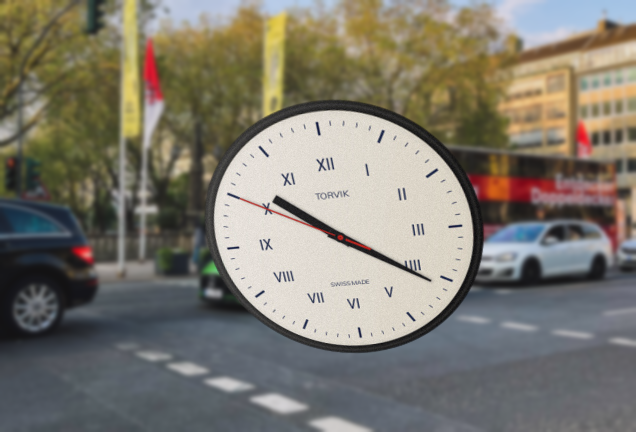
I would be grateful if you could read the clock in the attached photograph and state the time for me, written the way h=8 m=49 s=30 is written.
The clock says h=10 m=20 s=50
